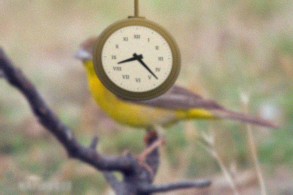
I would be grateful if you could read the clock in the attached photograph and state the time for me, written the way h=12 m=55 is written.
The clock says h=8 m=23
